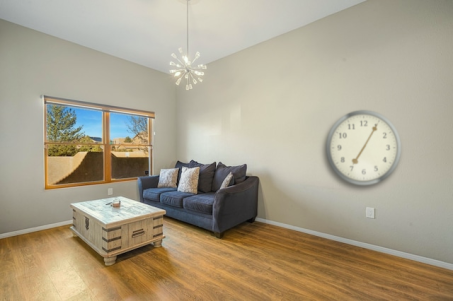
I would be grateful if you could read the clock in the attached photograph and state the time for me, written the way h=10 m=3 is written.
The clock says h=7 m=5
